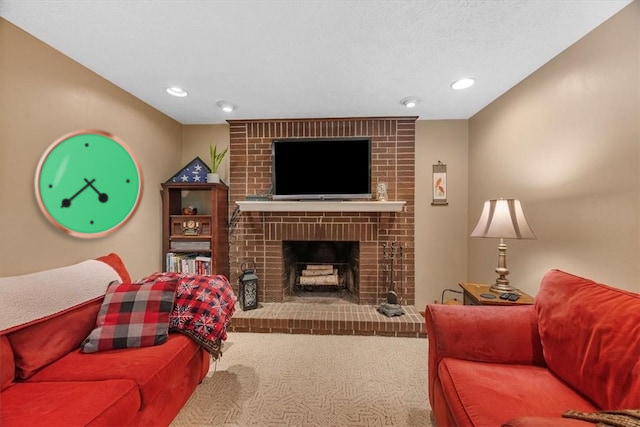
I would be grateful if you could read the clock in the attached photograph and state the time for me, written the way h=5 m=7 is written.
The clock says h=4 m=39
